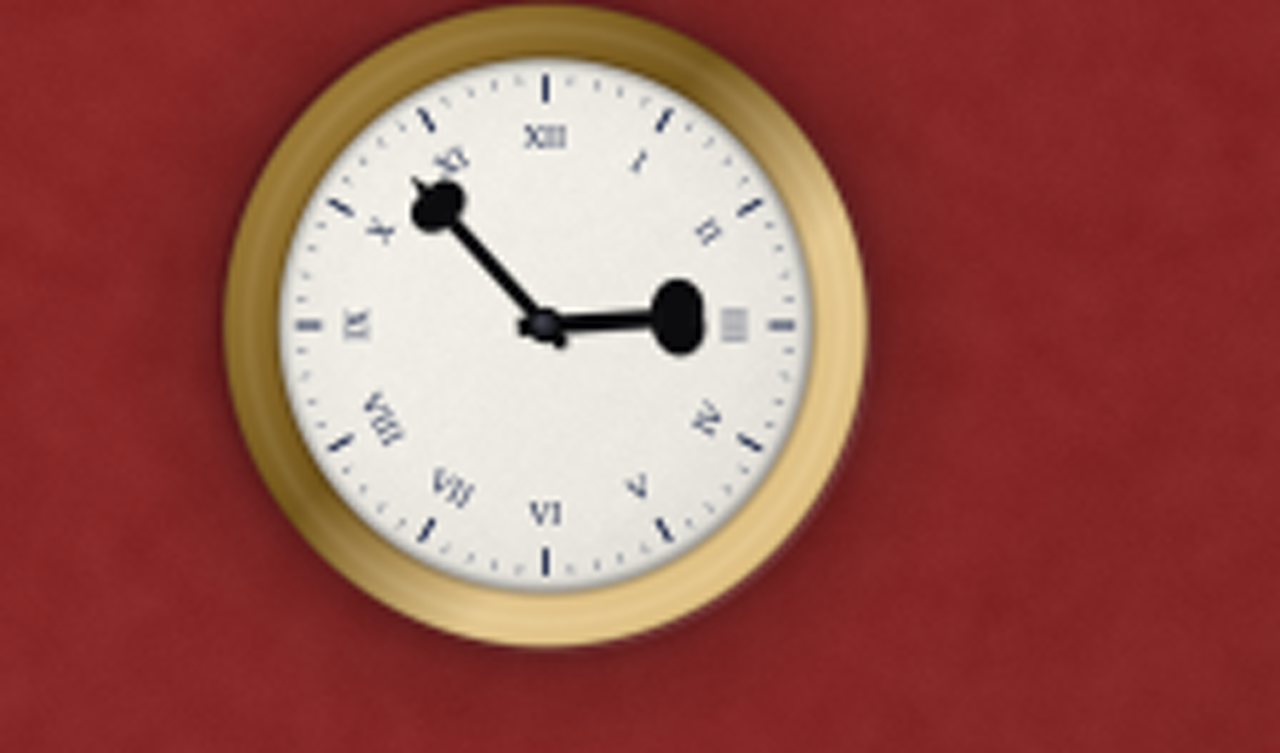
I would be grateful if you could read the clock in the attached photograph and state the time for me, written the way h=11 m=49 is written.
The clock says h=2 m=53
